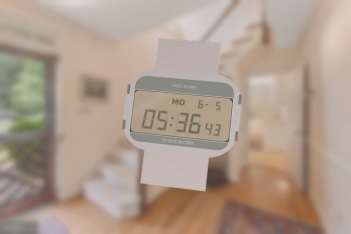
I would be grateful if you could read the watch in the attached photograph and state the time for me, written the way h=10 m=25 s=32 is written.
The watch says h=5 m=36 s=43
